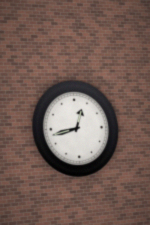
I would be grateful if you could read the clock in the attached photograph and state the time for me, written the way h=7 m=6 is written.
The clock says h=12 m=43
